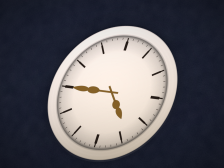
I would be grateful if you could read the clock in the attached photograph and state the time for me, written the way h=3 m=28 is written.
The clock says h=4 m=45
